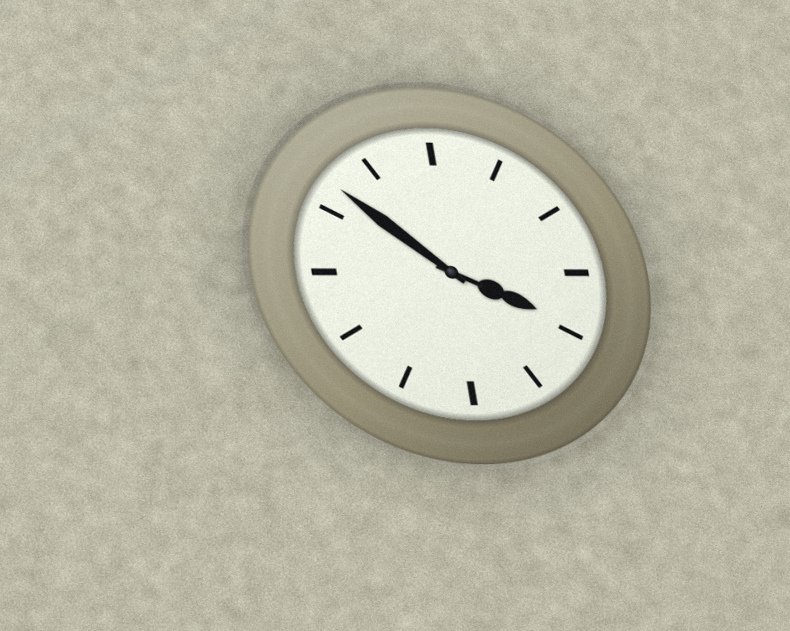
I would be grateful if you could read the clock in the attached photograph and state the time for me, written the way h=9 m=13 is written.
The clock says h=3 m=52
